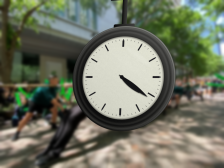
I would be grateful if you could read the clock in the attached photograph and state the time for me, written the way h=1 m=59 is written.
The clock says h=4 m=21
